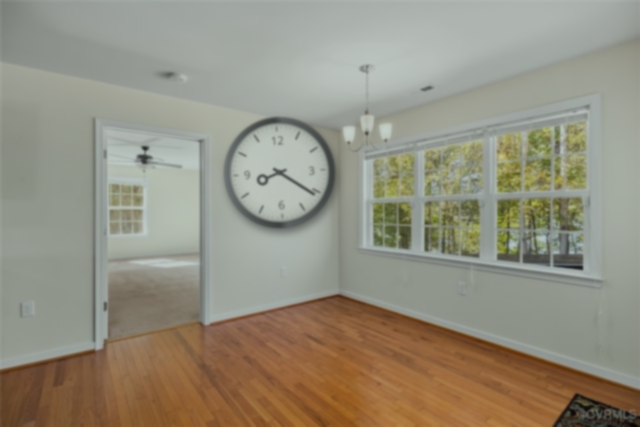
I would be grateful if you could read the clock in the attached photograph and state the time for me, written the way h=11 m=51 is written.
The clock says h=8 m=21
